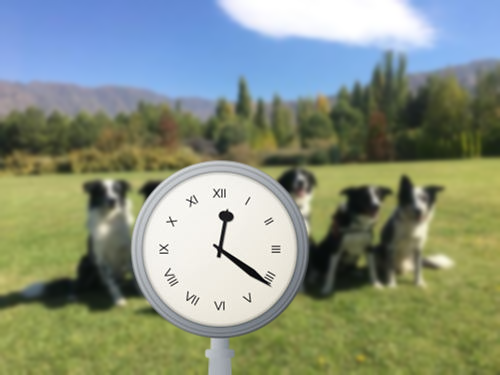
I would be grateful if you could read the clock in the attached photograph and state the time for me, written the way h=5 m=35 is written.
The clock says h=12 m=21
